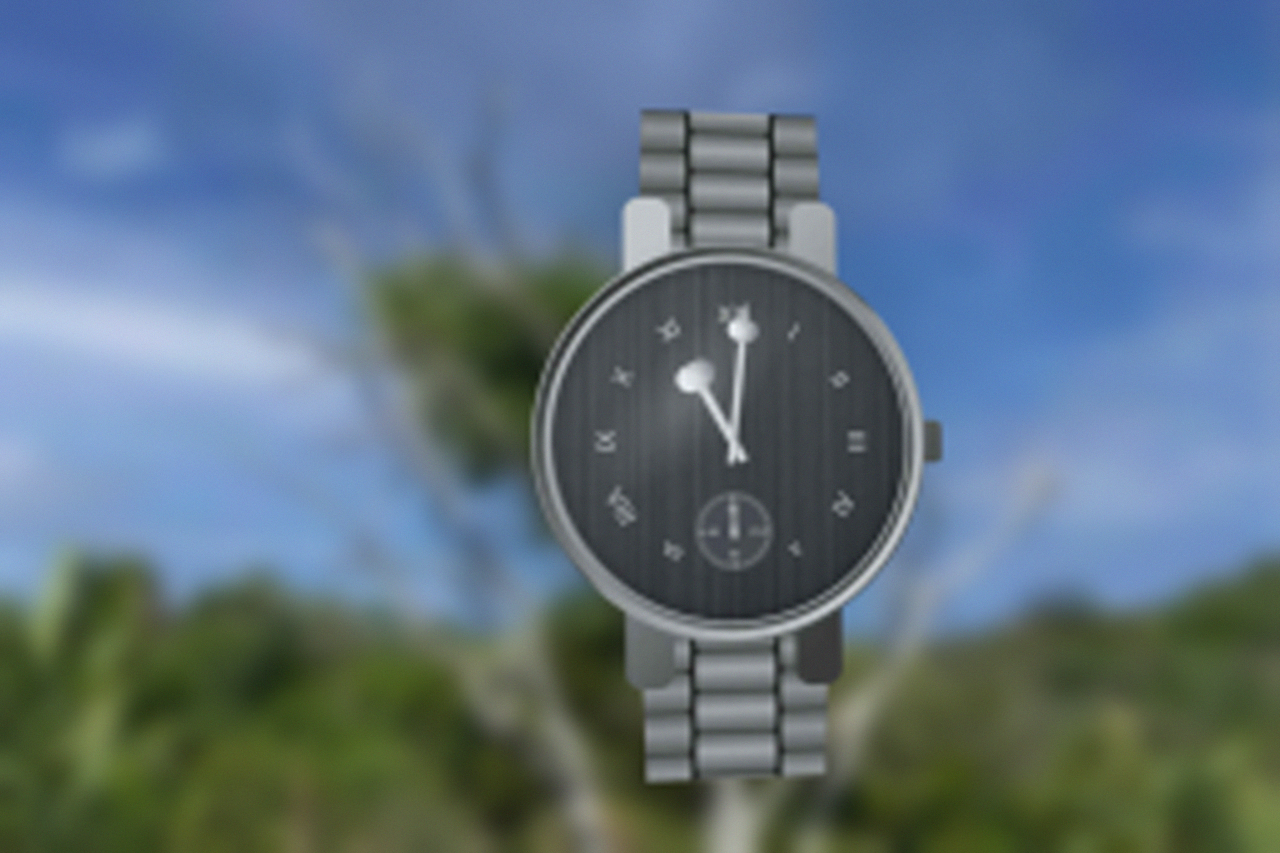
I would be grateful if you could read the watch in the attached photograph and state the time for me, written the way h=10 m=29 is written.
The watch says h=11 m=1
